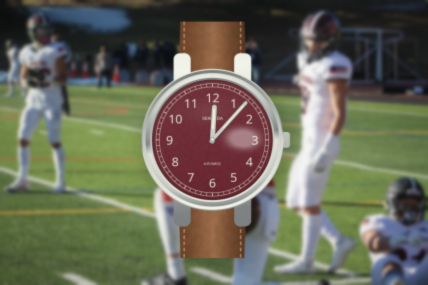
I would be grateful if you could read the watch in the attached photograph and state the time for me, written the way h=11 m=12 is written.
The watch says h=12 m=7
